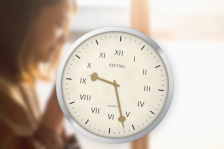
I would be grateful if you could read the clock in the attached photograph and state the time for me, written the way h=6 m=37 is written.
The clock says h=9 m=27
